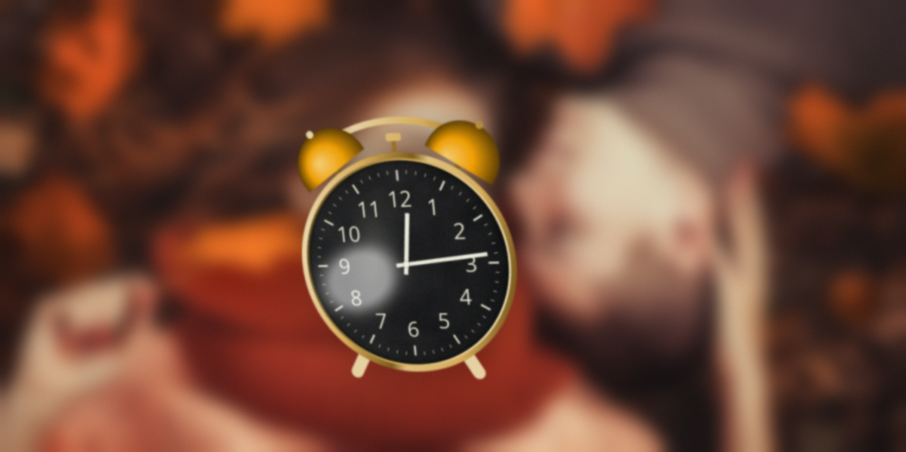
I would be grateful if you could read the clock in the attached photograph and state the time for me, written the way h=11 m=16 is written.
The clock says h=12 m=14
